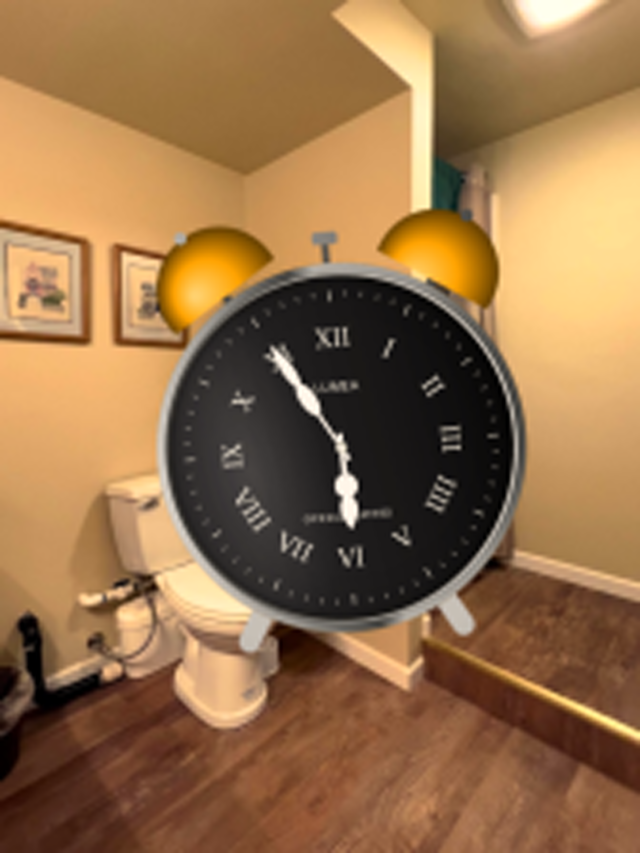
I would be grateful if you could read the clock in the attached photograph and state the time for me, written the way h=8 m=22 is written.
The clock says h=5 m=55
